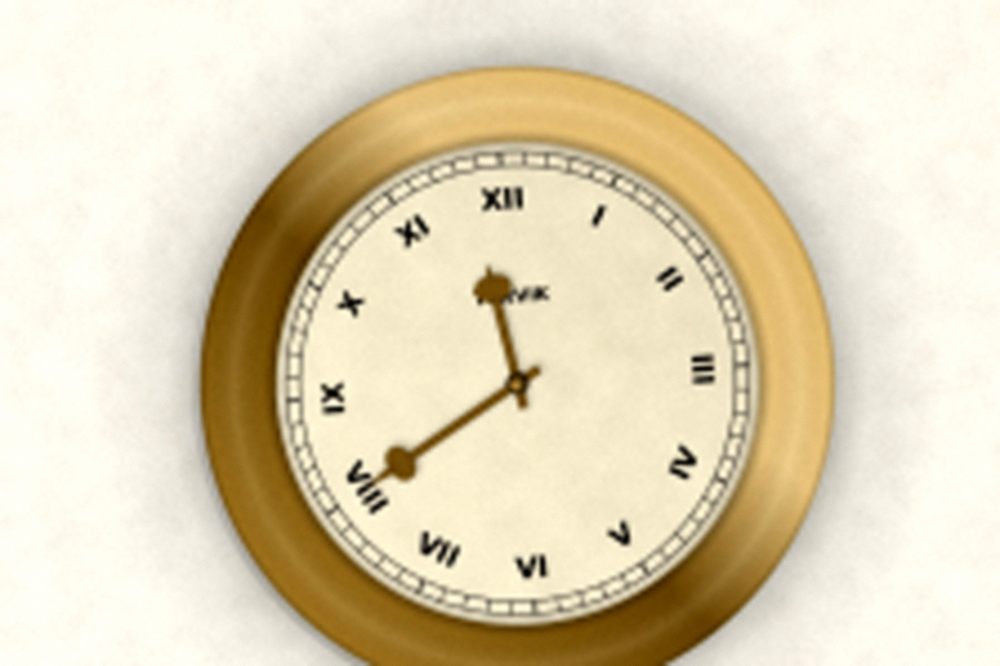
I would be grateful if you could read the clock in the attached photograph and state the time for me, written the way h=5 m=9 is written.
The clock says h=11 m=40
